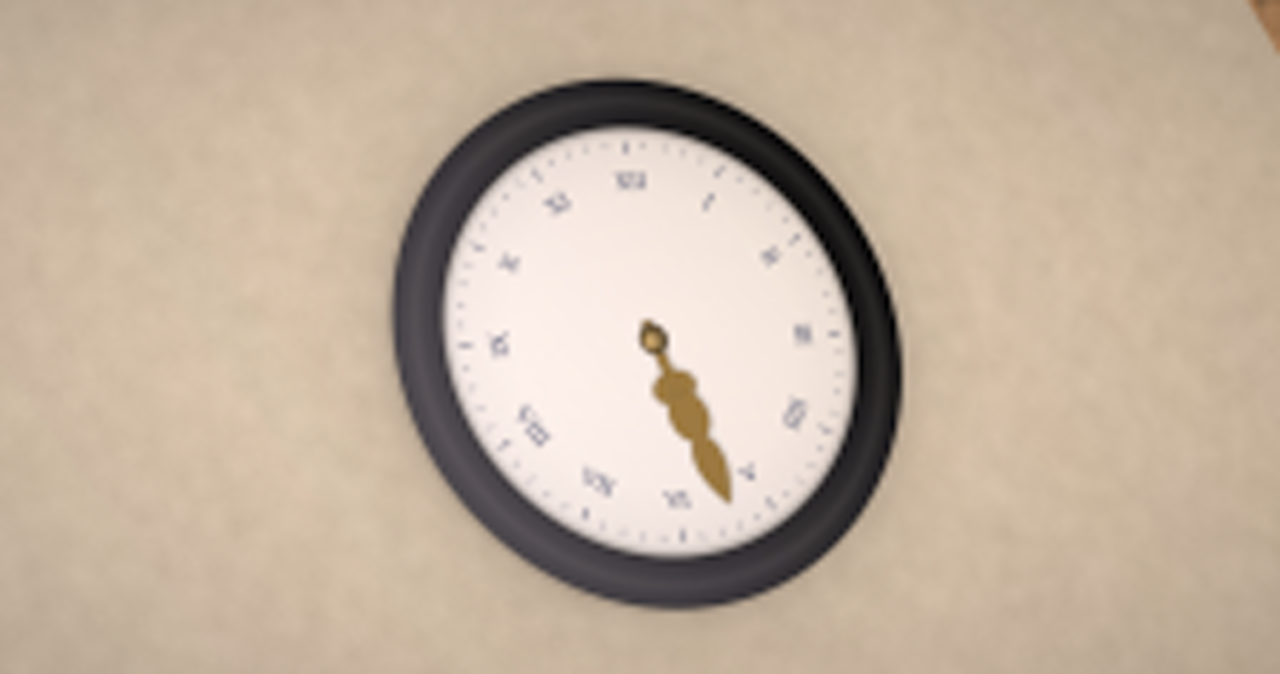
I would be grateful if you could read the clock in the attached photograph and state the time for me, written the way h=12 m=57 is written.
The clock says h=5 m=27
